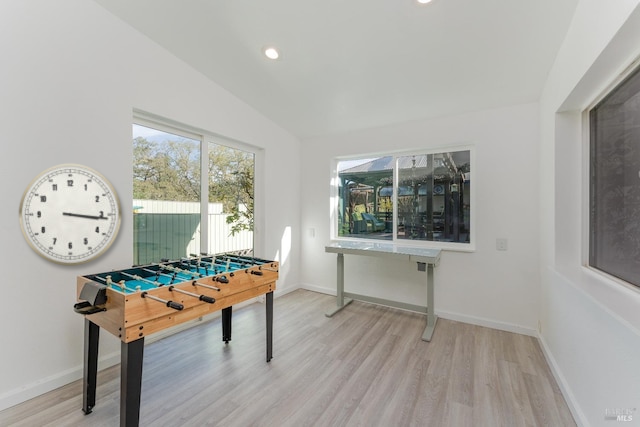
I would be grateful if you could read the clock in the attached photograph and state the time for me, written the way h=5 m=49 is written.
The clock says h=3 m=16
